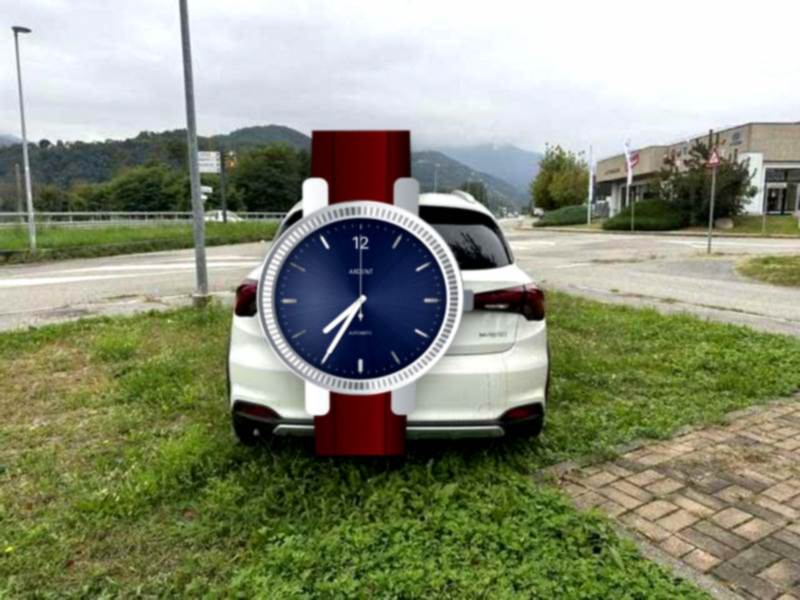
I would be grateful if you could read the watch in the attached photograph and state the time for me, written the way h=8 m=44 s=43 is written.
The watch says h=7 m=35 s=0
